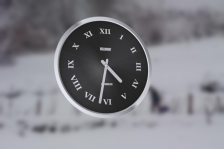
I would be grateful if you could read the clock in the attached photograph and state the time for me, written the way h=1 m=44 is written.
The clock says h=4 m=32
